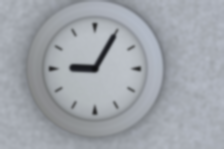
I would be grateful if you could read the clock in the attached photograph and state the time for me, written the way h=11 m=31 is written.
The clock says h=9 m=5
